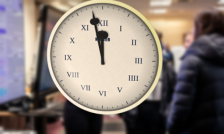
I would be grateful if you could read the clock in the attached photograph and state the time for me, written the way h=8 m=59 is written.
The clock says h=11 m=58
